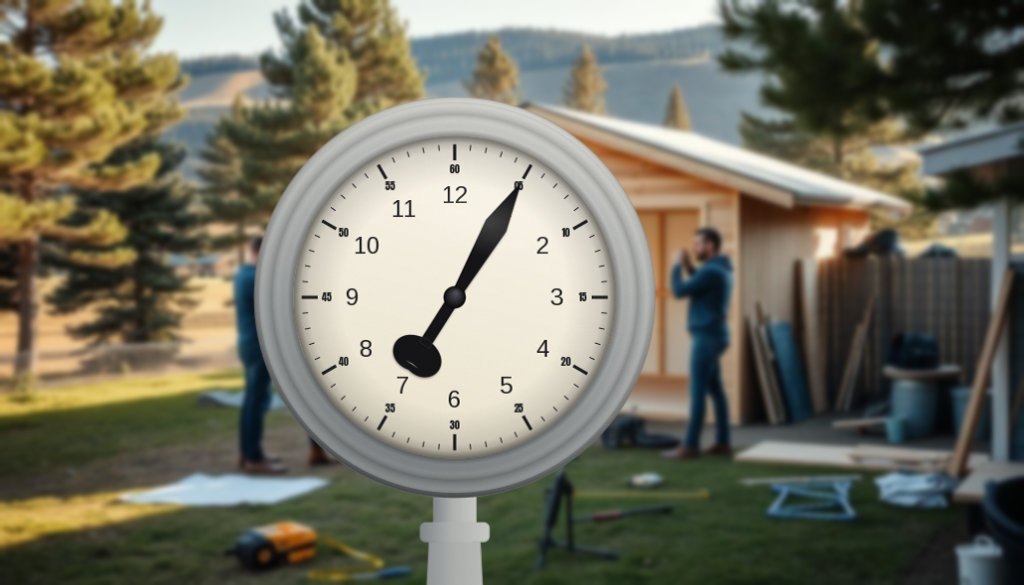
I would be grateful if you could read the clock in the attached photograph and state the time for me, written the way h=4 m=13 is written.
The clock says h=7 m=5
